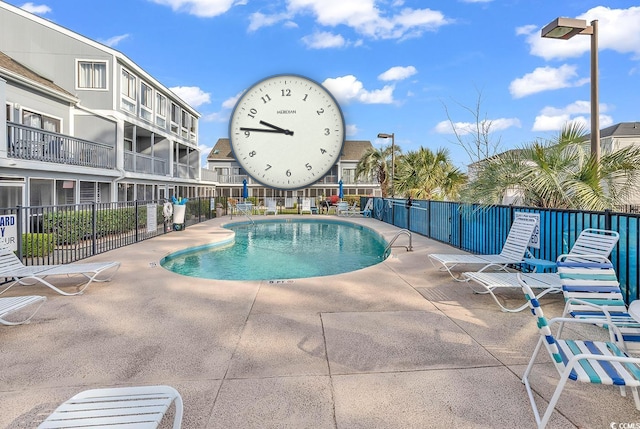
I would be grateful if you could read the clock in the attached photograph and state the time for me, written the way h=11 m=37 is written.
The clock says h=9 m=46
